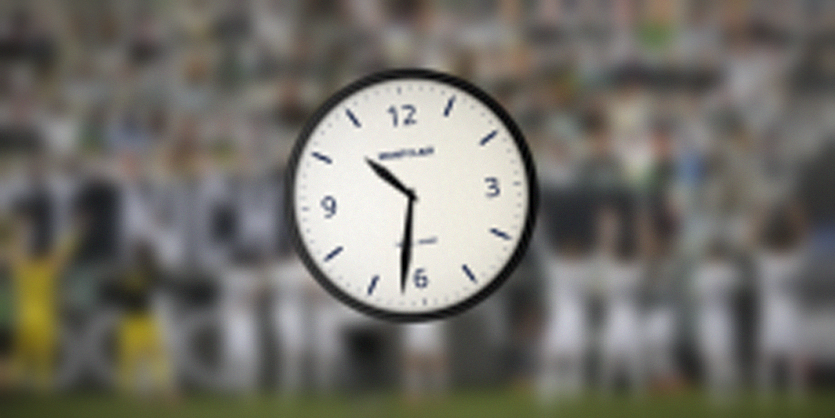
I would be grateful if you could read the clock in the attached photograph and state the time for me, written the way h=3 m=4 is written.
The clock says h=10 m=32
